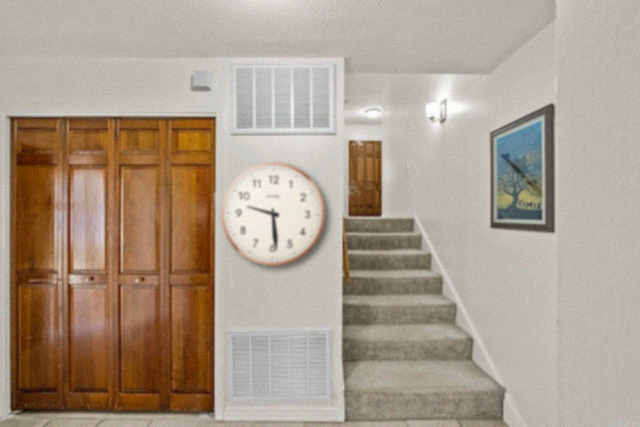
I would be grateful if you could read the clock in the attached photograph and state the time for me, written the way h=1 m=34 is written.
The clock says h=9 m=29
